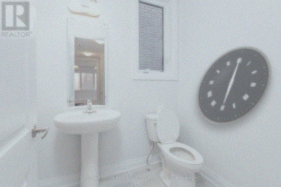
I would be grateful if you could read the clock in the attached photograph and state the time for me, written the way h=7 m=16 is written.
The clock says h=6 m=0
